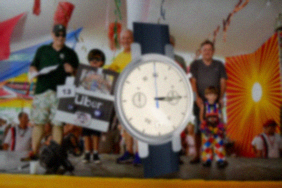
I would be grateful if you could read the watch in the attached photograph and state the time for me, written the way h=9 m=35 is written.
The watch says h=3 m=15
